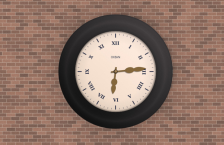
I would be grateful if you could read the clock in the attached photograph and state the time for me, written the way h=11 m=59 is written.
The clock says h=6 m=14
